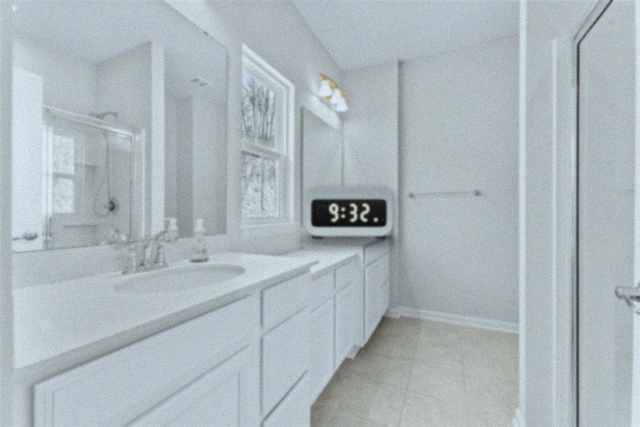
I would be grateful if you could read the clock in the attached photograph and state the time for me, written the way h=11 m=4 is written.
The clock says h=9 m=32
